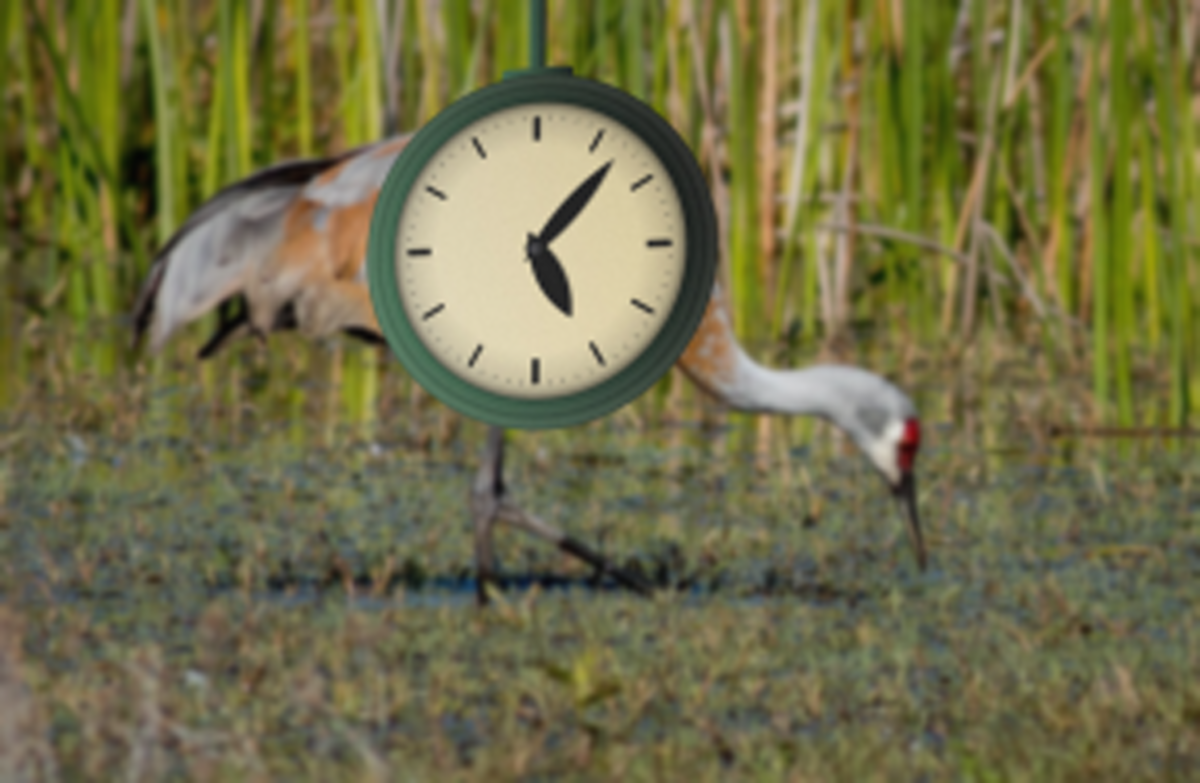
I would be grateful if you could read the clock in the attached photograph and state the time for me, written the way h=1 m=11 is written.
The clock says h=5 m=7
